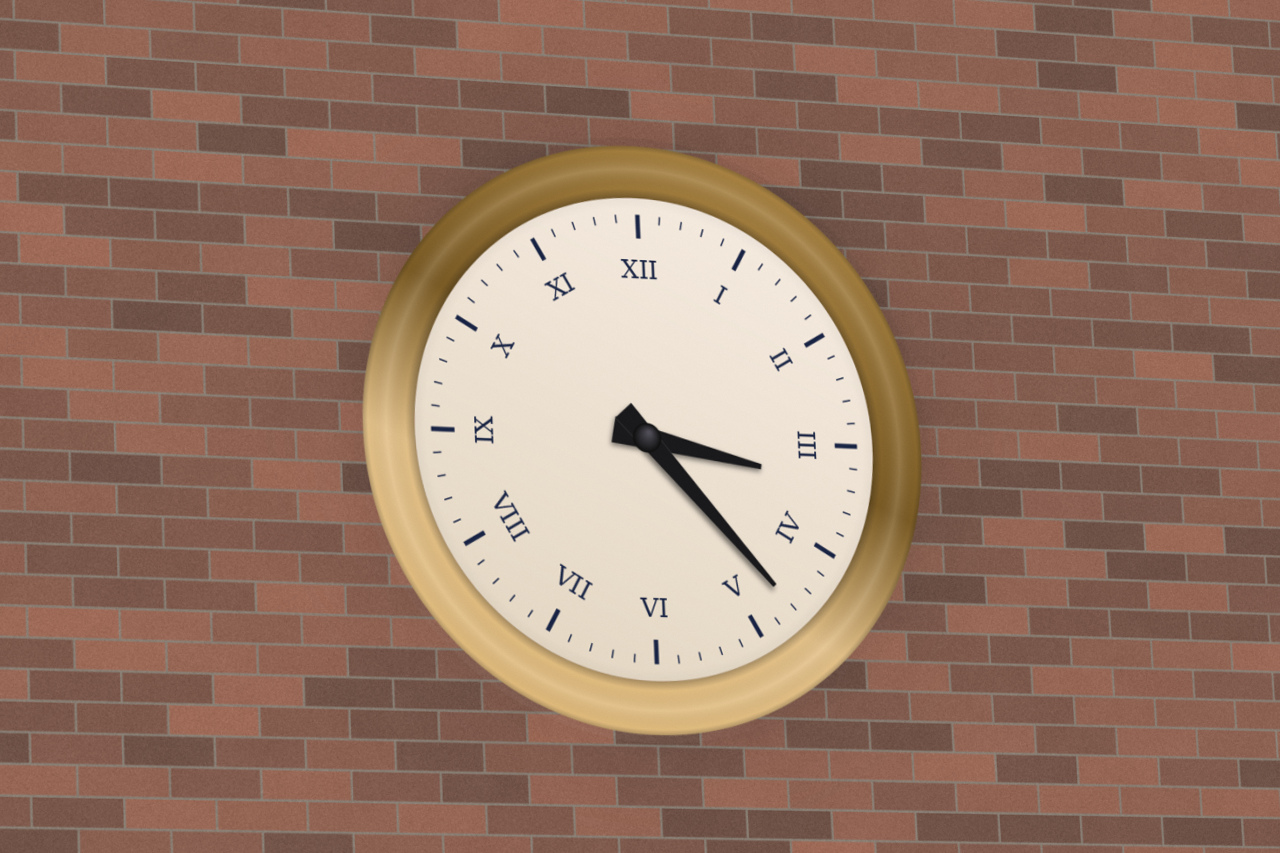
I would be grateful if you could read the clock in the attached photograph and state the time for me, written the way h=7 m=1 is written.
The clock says h=3 m=23
